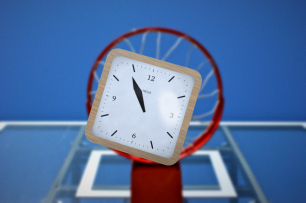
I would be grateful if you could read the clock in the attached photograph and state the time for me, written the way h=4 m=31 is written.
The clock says h=10 m=54
